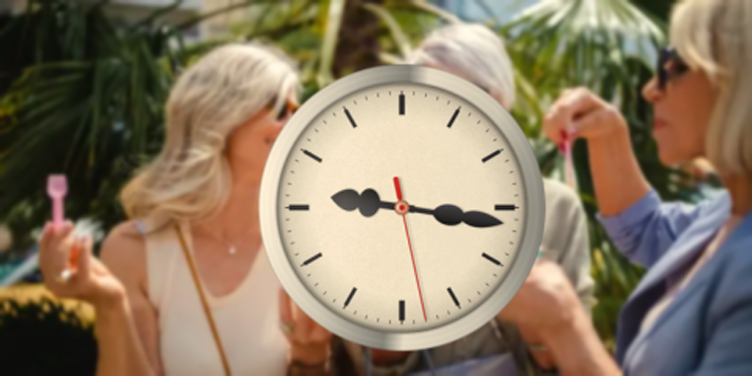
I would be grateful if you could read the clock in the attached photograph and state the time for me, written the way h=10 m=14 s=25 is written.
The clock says h=9 m=16 s=28
